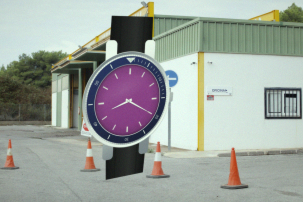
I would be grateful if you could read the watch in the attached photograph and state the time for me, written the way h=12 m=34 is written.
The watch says h=8 m=20
